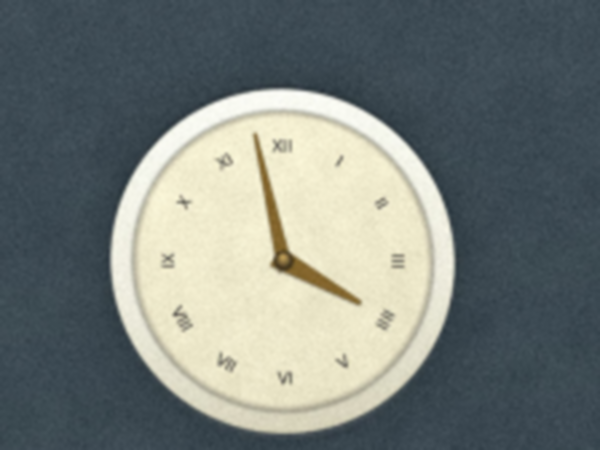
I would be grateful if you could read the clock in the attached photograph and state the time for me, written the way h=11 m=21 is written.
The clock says h=3 m=58
